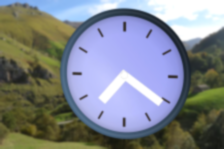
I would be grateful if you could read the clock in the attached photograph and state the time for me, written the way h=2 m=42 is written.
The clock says h=7 m=21
